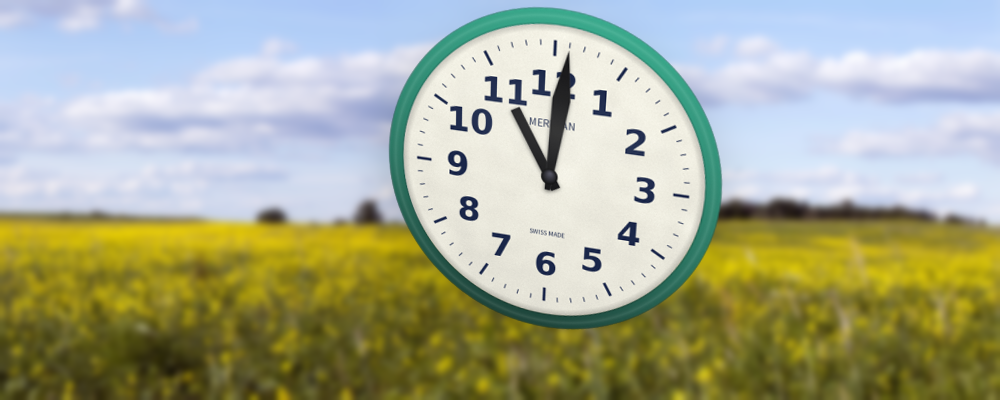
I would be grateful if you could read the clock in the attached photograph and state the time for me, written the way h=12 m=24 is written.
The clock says h=11 m=1
